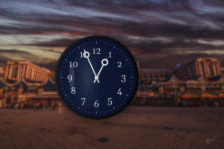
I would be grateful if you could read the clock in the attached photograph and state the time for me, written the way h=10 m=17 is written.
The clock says h=12 m=56
